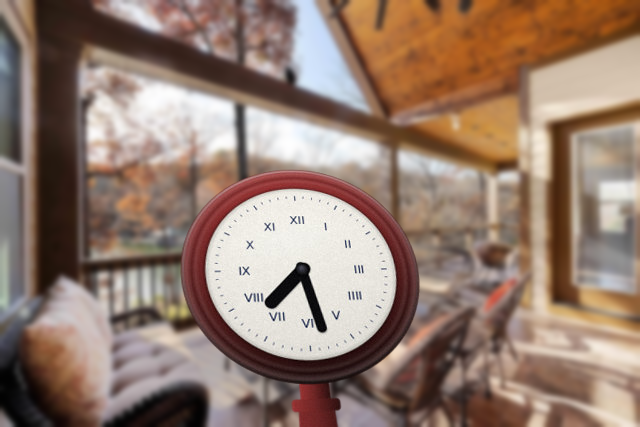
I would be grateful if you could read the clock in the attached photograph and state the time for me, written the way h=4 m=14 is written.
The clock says h=7 m=28
